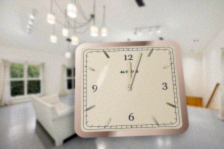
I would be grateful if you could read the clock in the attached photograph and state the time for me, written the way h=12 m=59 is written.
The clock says h=12 m=3
